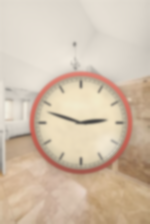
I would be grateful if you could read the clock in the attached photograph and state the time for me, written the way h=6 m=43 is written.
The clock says h=2 m=48
